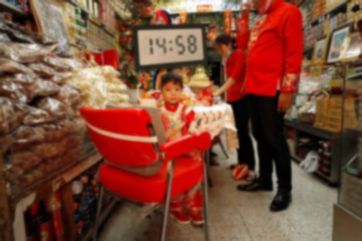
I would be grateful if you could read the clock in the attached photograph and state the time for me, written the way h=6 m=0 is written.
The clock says h=14 m=58
